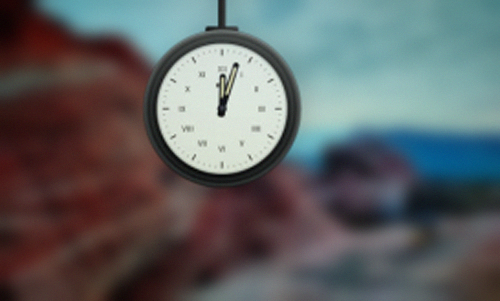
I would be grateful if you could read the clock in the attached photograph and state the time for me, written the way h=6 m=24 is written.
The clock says h=12 m=3
